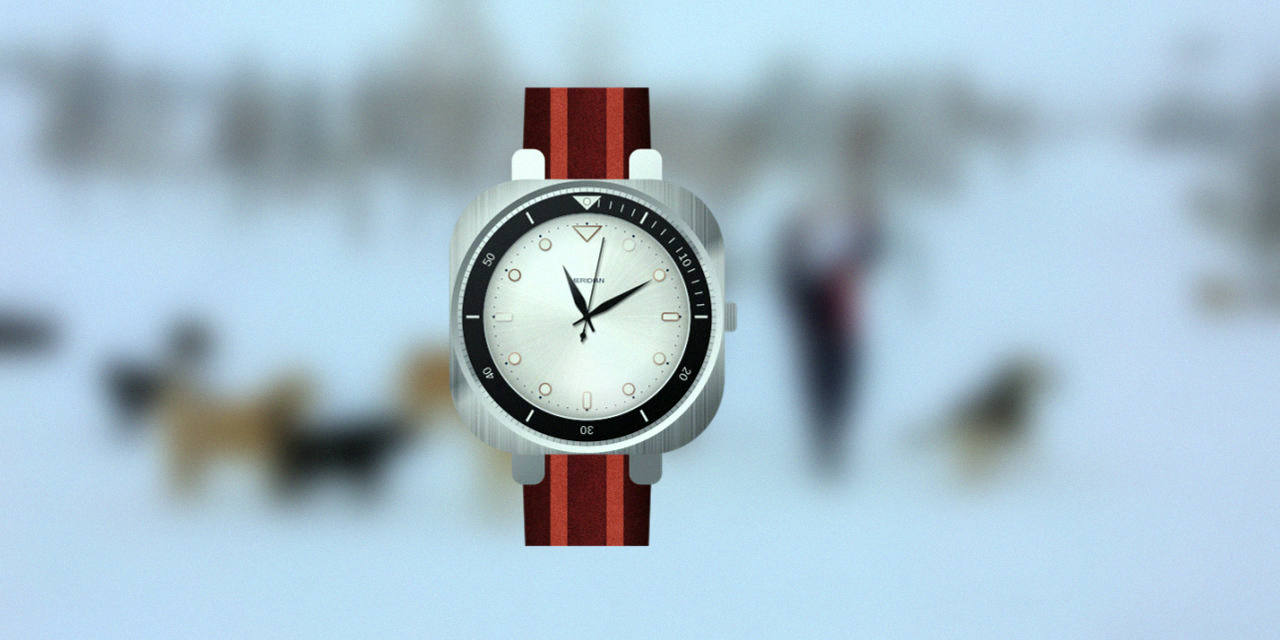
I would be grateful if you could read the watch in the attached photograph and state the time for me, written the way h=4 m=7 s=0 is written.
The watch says h=11 m=10 s=2
